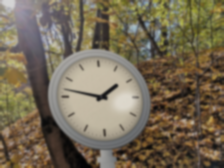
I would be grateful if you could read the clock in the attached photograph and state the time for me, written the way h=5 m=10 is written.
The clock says h=1 m=47
